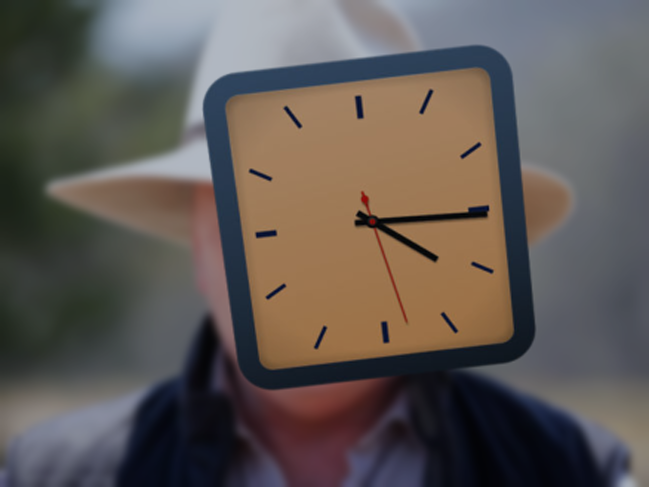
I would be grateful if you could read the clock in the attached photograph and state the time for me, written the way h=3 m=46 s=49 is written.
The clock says h=4 m=15 s=28
